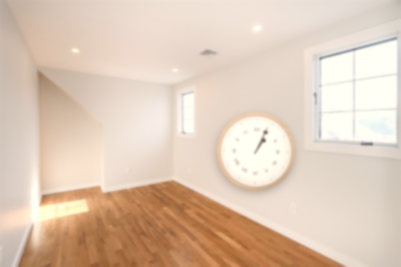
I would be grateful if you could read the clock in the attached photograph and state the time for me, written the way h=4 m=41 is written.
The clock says h=1 m=4
